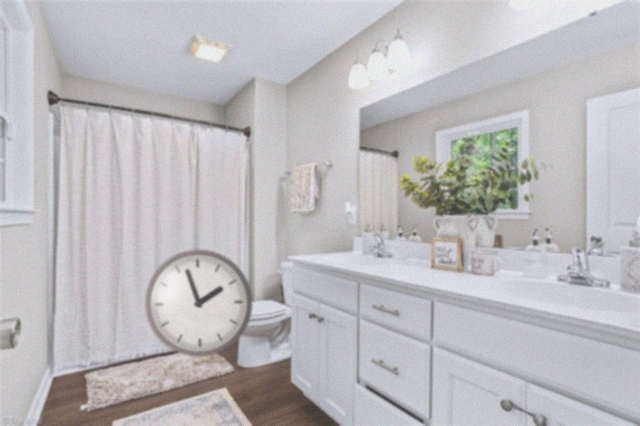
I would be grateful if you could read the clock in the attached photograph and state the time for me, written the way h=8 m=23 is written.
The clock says h=1 m=57
